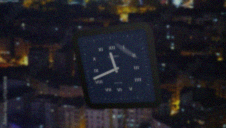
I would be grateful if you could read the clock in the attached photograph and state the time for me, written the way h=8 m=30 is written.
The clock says h=11 m=42
